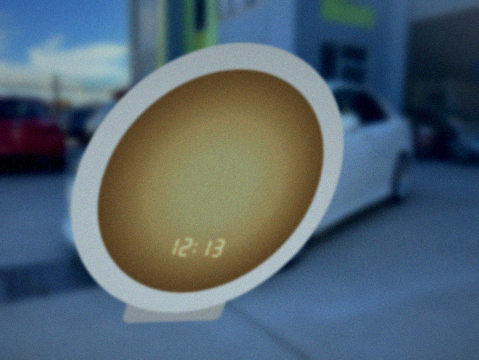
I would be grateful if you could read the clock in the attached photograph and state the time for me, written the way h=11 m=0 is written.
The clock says h=12 m=13
